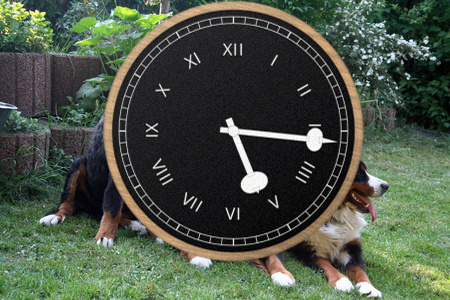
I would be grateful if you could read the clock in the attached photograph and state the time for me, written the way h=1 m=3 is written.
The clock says h=5 m=16
